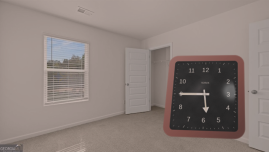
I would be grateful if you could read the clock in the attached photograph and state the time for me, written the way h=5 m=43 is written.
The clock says h=5 m=45
